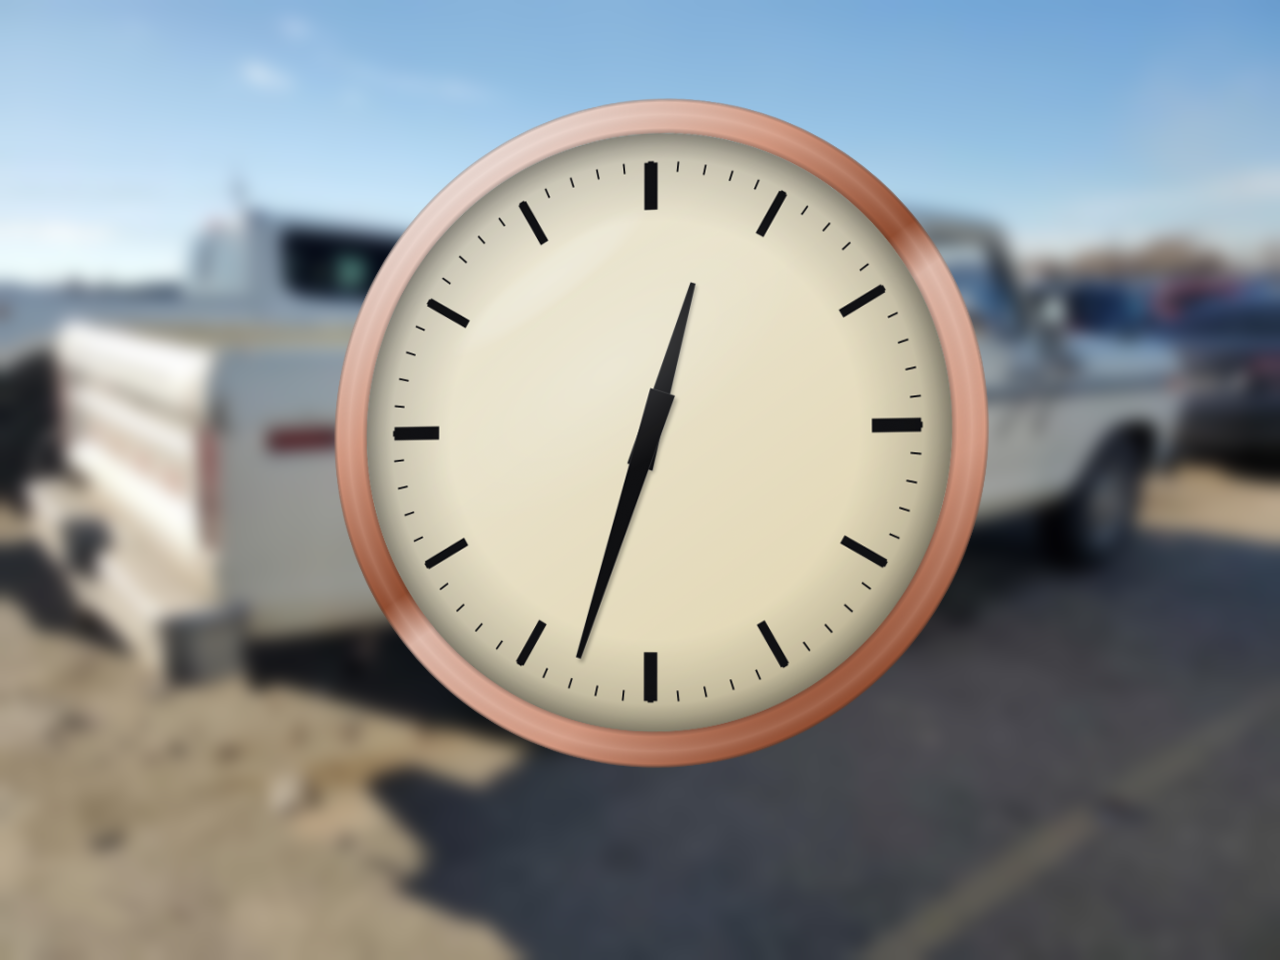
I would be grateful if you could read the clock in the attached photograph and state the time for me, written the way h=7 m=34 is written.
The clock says h=12 m=33
